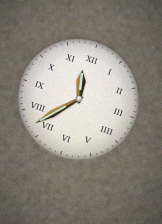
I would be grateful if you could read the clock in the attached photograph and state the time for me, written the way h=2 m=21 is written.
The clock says h=11 m=37
